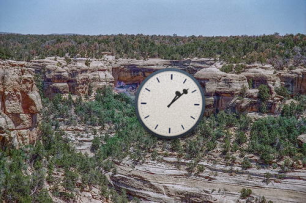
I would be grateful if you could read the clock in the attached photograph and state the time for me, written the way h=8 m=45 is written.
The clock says h=1 m=8
